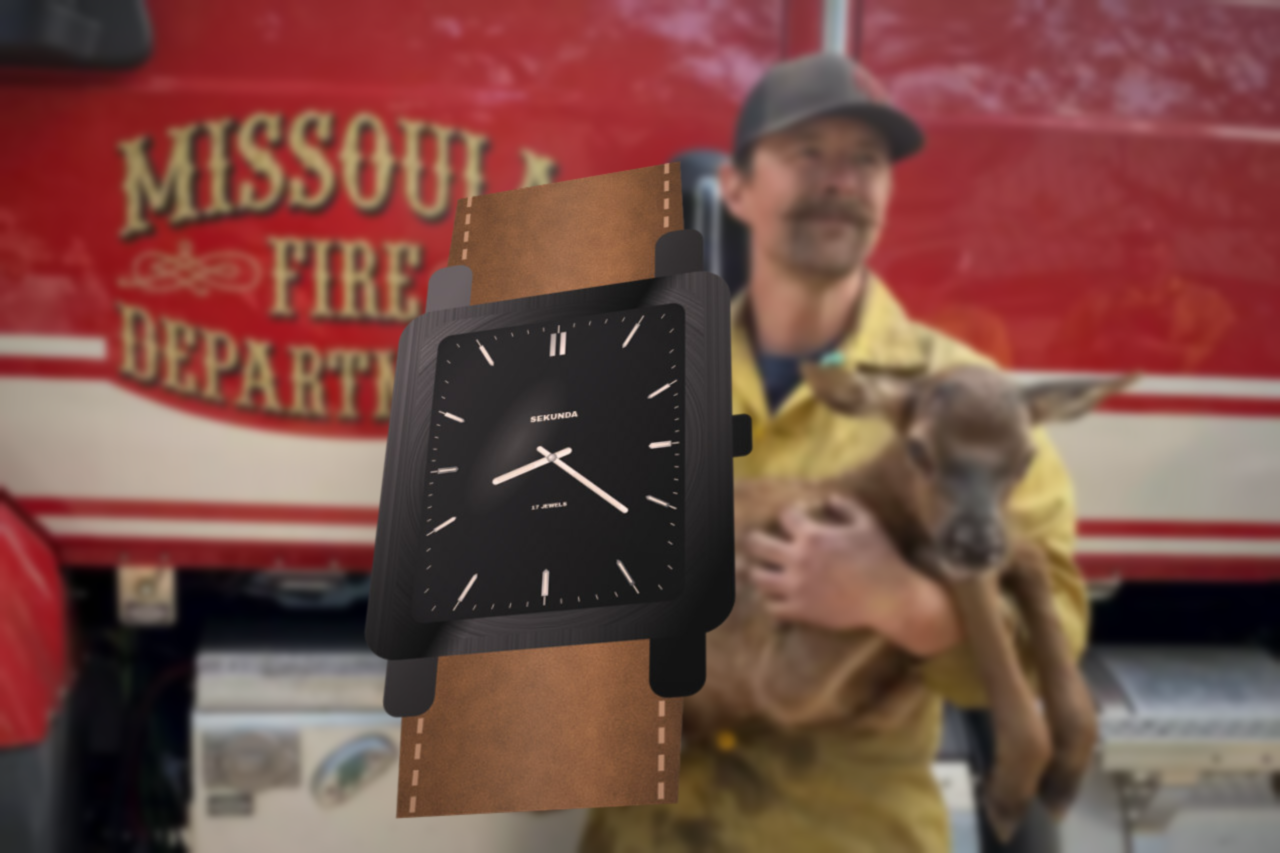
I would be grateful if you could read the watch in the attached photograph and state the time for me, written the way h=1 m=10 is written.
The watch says h=8 m=22
